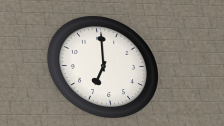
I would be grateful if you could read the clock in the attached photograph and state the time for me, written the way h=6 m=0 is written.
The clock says h=7 m=1
